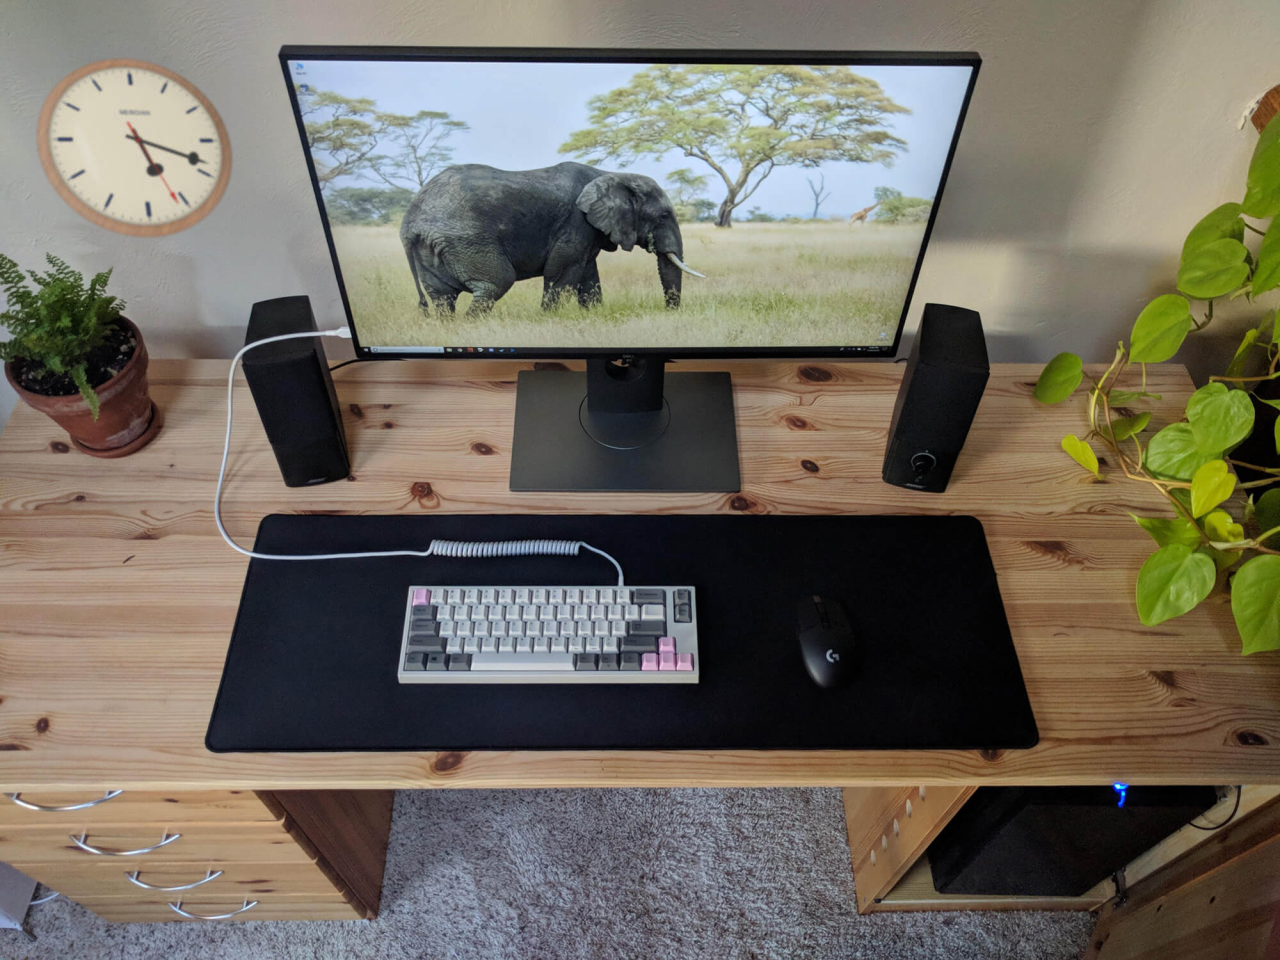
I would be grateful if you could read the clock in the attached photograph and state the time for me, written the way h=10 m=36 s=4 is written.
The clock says h=5 m=18 s=26
